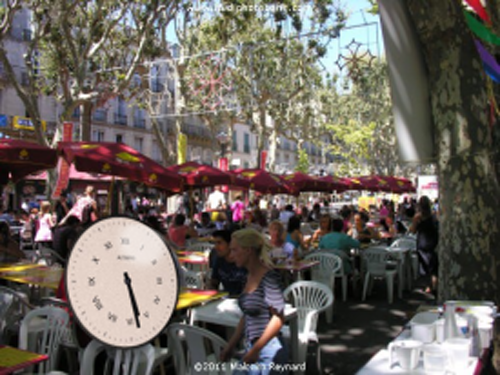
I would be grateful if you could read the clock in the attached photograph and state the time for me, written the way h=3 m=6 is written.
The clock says h=5 m=28
